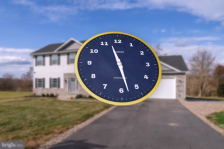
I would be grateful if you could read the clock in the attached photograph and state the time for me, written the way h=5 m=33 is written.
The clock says h=11 m=28
